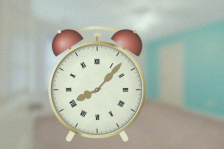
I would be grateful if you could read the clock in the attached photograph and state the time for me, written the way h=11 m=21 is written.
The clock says h=8 m=7
